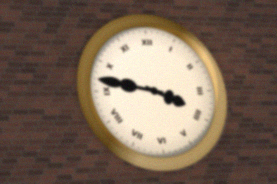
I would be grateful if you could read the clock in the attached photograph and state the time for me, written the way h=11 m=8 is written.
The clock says h=3 m=47
